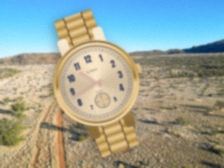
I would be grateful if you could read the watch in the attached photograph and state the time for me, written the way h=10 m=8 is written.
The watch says h=10 m=43
